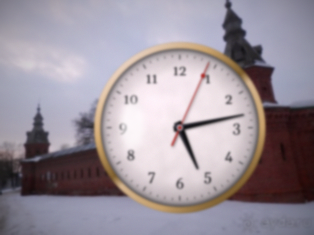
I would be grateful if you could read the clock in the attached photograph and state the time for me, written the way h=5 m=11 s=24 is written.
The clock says h=5 m=13 s=4
